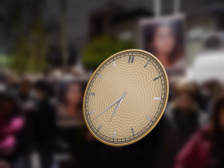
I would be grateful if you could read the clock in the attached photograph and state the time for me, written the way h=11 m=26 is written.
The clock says h=6 m=38
